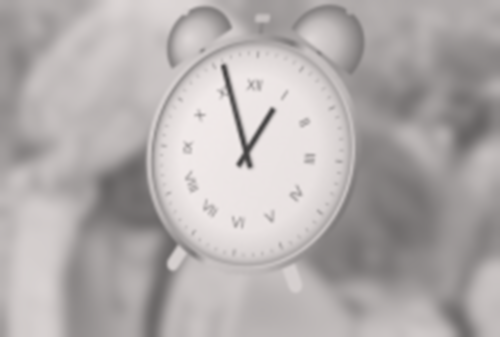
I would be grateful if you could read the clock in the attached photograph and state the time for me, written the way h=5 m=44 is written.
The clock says h=12 m=56
